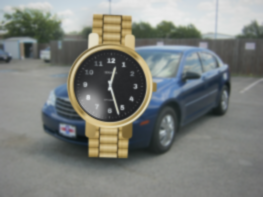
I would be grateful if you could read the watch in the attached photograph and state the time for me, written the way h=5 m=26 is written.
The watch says h=12 m=27
